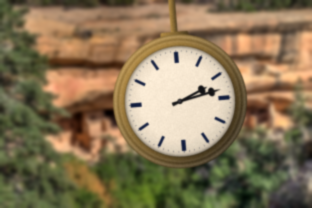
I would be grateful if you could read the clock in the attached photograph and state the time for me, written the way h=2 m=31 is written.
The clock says h=2 m=13
